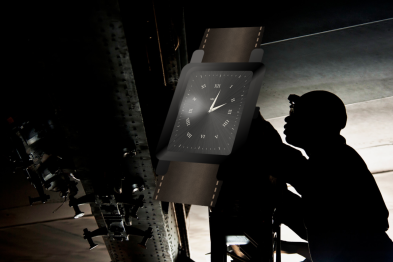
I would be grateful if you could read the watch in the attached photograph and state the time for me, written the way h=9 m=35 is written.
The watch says h=2 m=2
